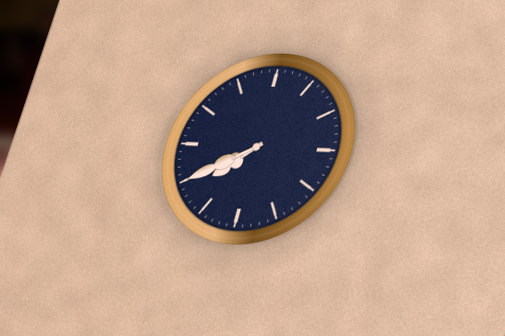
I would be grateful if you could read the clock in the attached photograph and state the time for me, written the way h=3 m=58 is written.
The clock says h=7 m=40
